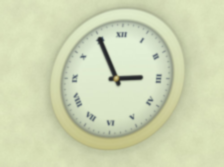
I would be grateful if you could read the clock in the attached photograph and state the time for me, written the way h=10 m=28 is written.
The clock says h=2 m=55
